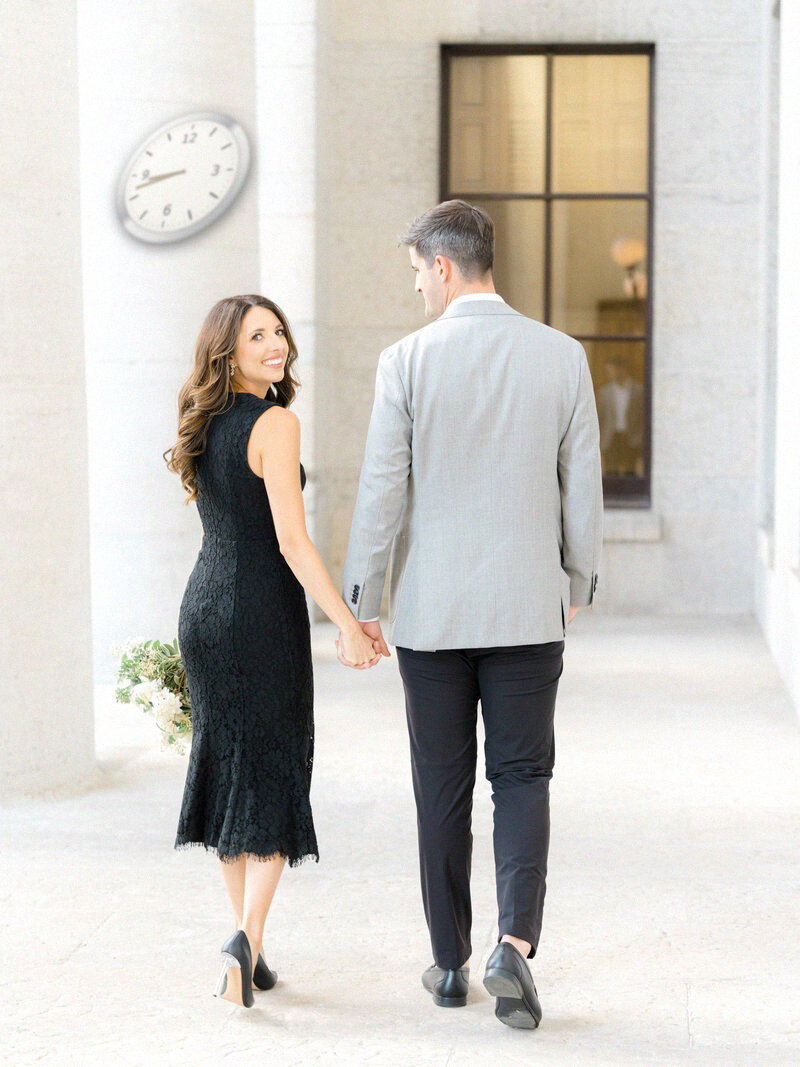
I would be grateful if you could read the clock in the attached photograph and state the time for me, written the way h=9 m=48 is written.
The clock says h=8 m=42
